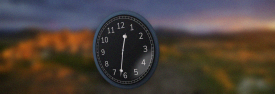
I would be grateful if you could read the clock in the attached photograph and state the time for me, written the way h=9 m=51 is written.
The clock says h=12 m=32
